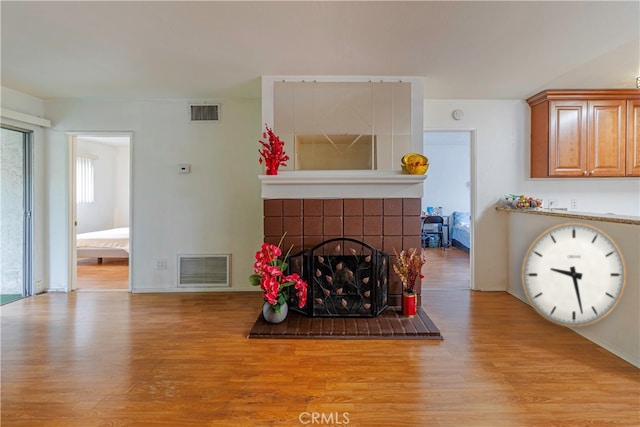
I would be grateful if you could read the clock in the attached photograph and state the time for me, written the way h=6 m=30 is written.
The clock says h=9 m=28
